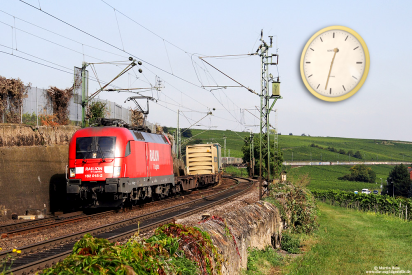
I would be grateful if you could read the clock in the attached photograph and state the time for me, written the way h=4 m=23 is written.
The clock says h=12 m=32
